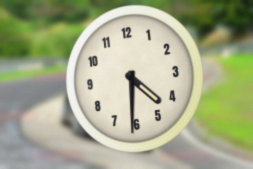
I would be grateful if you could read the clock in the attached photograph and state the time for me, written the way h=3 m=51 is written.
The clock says h=4 m=31
